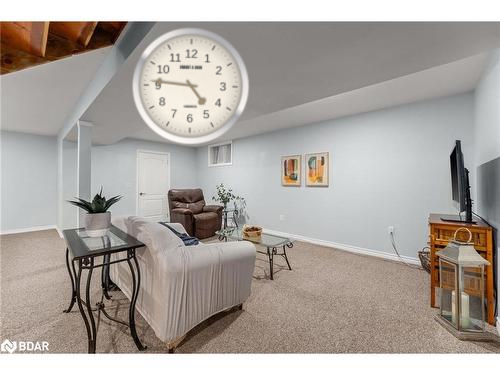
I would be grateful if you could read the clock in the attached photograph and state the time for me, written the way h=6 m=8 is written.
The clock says h=4 m=46
